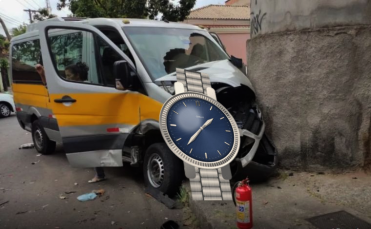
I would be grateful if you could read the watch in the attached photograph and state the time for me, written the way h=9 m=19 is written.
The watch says h=1 m=37
